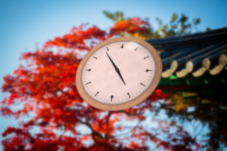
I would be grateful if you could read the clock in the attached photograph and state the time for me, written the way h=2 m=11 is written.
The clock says h=4 m=54
